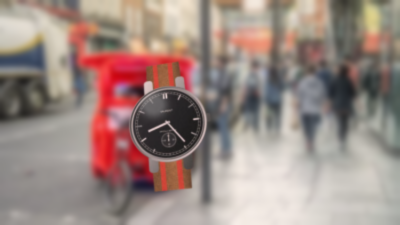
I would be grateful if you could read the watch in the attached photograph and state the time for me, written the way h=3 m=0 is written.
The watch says h=8 m=24
